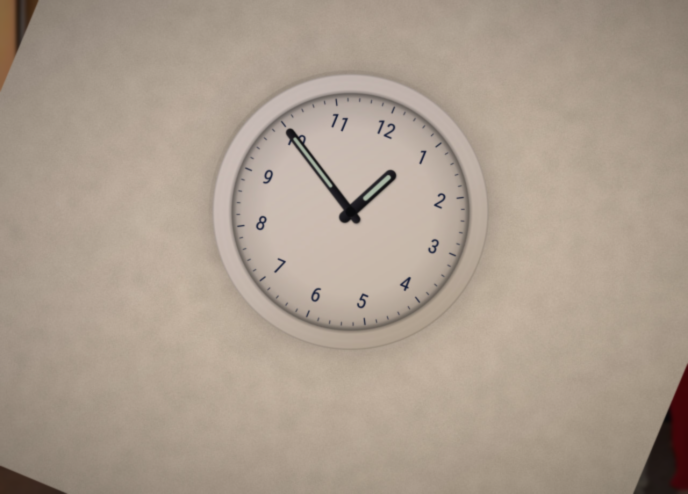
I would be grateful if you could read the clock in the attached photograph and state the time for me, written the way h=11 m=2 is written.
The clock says h=12 m=50
